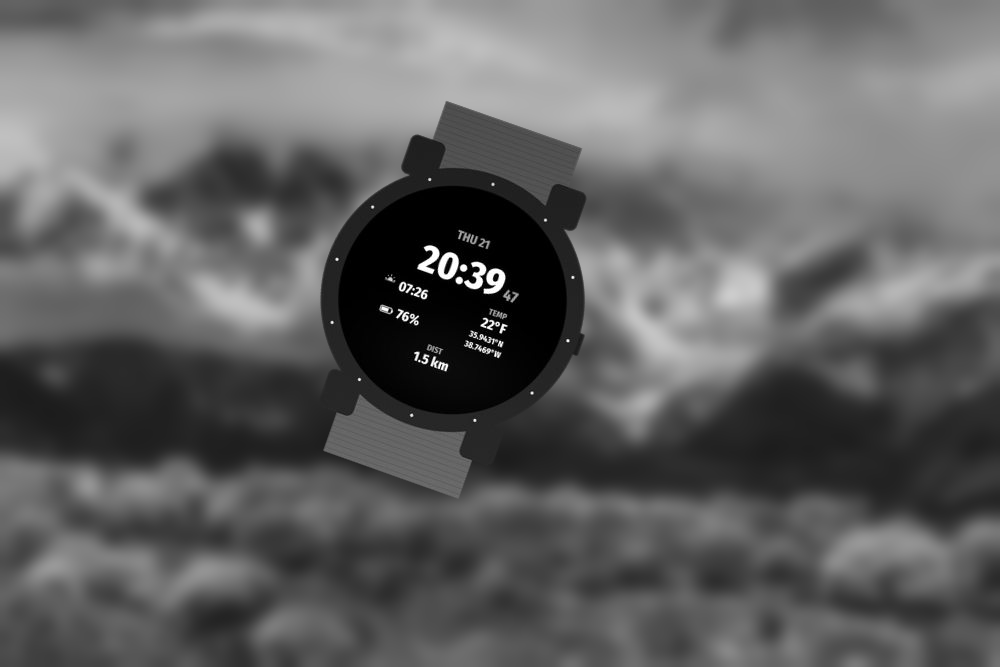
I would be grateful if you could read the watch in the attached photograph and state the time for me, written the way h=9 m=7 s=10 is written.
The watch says h=20 m=39 s=47
